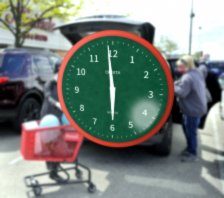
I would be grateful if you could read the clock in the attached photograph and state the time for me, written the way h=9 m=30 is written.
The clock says h=5 m=59
